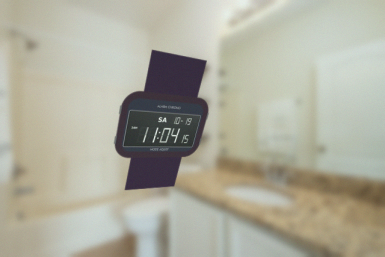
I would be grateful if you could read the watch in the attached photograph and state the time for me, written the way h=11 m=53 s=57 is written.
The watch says h=11 m=4 s=15
